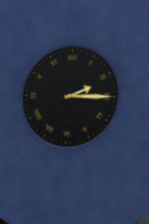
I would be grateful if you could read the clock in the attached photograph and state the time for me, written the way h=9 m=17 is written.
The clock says h=2 m=15
